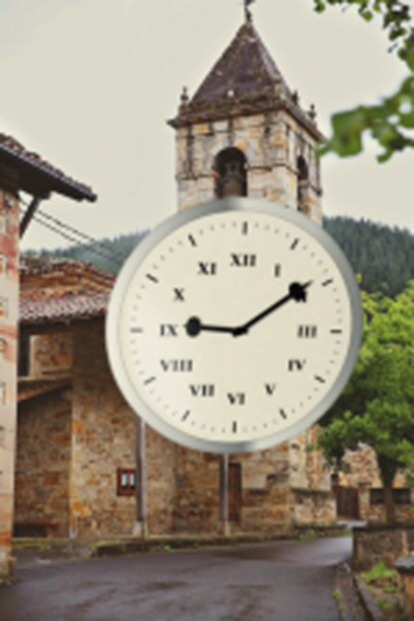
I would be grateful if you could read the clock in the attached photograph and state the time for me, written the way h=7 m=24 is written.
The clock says h=9 m=9
